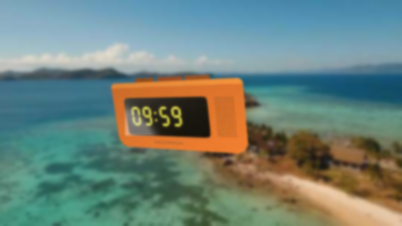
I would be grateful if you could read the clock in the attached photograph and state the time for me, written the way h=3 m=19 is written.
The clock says h=9 m=59
